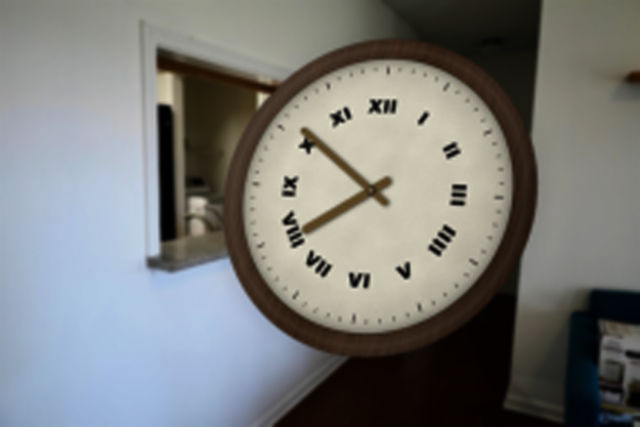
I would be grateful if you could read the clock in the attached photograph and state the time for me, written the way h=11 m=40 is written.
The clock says h=7 m=51
